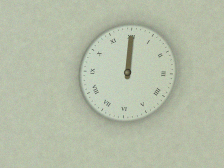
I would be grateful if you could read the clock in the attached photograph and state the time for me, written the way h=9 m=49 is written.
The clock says h=12 m=0
